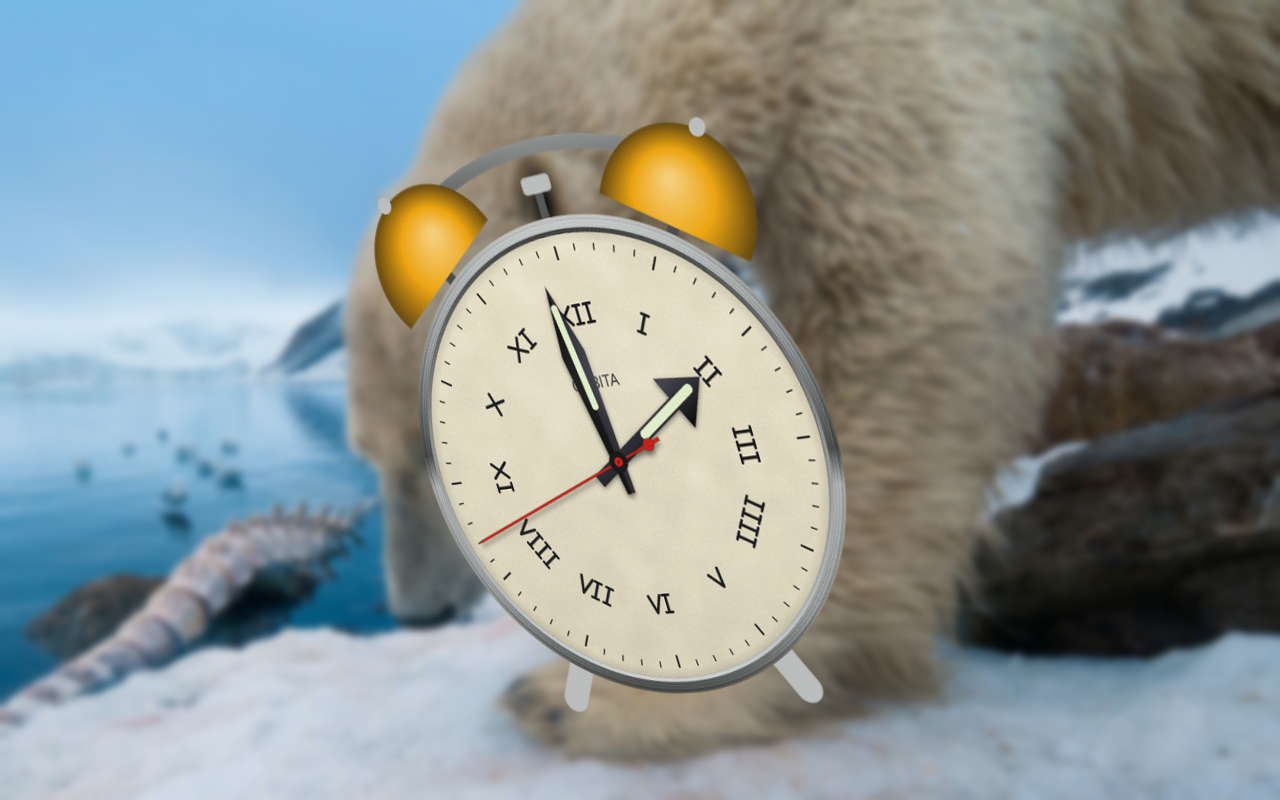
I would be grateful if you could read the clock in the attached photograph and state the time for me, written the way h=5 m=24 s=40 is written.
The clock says h=1 m=58 s=42
